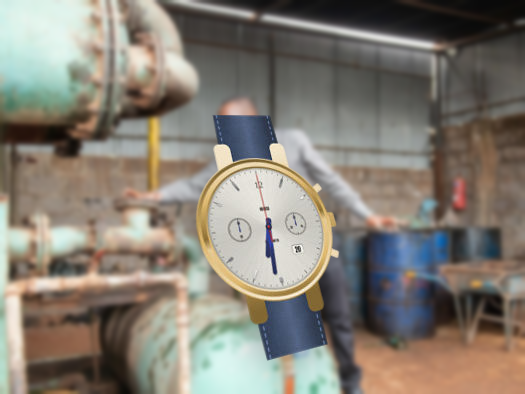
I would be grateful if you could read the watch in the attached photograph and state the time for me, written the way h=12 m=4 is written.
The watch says h=6 m=31
